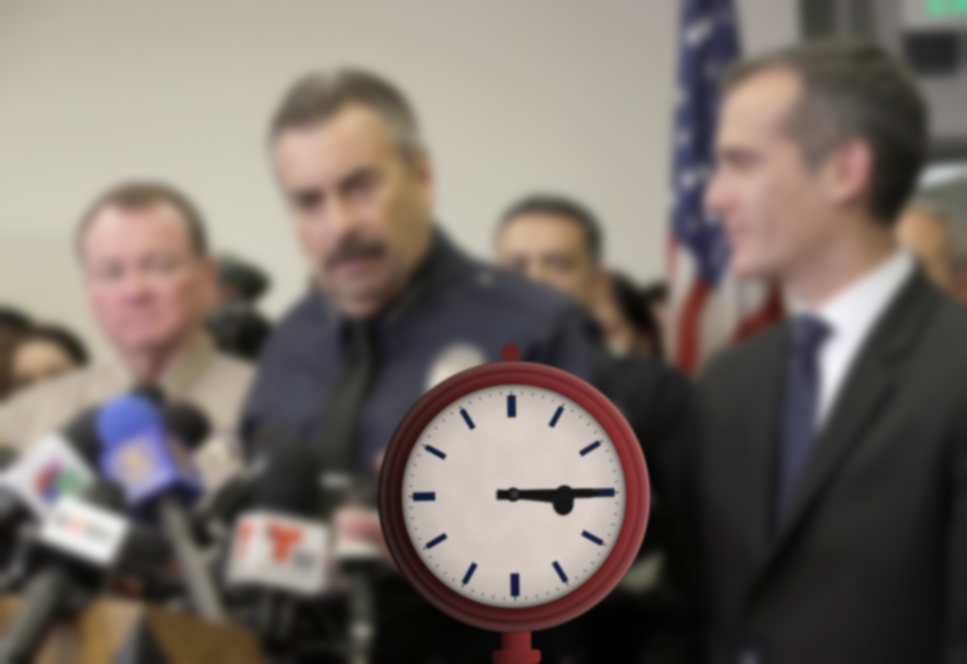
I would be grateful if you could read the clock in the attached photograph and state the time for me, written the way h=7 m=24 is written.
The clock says h=3 m=15
